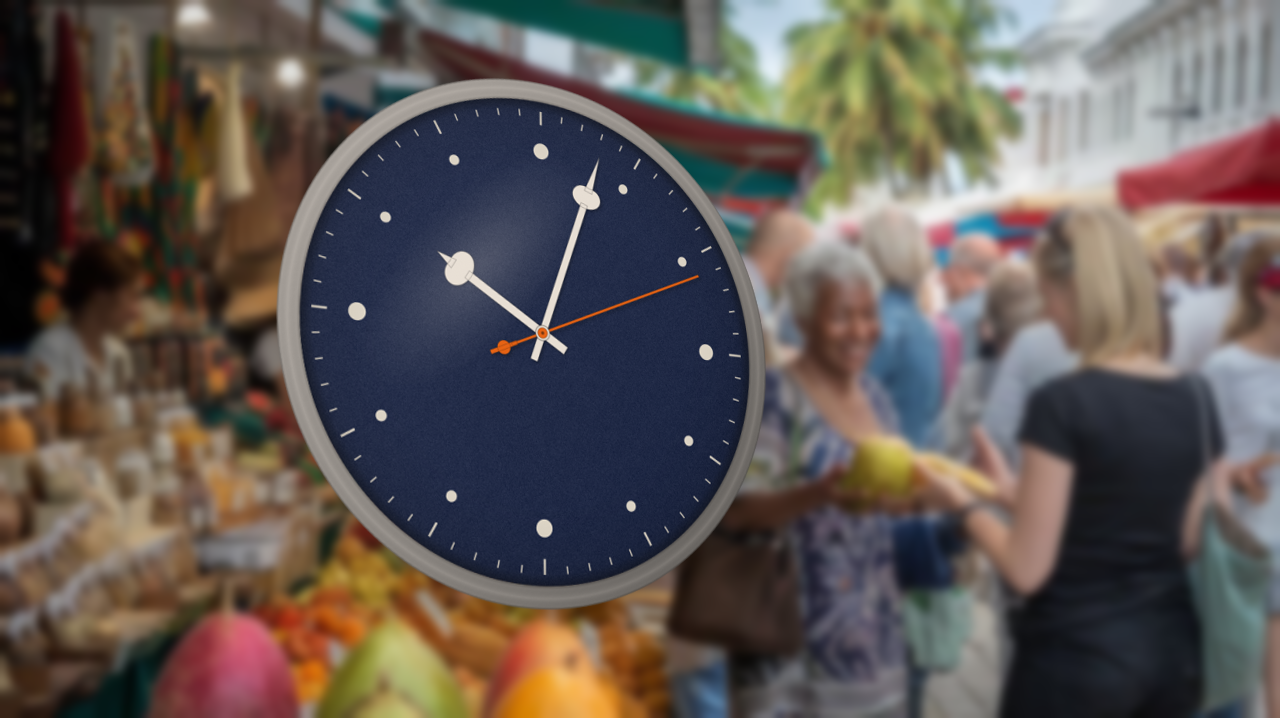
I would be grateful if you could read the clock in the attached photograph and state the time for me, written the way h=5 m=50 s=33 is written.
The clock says h=10 m=3 s=11
